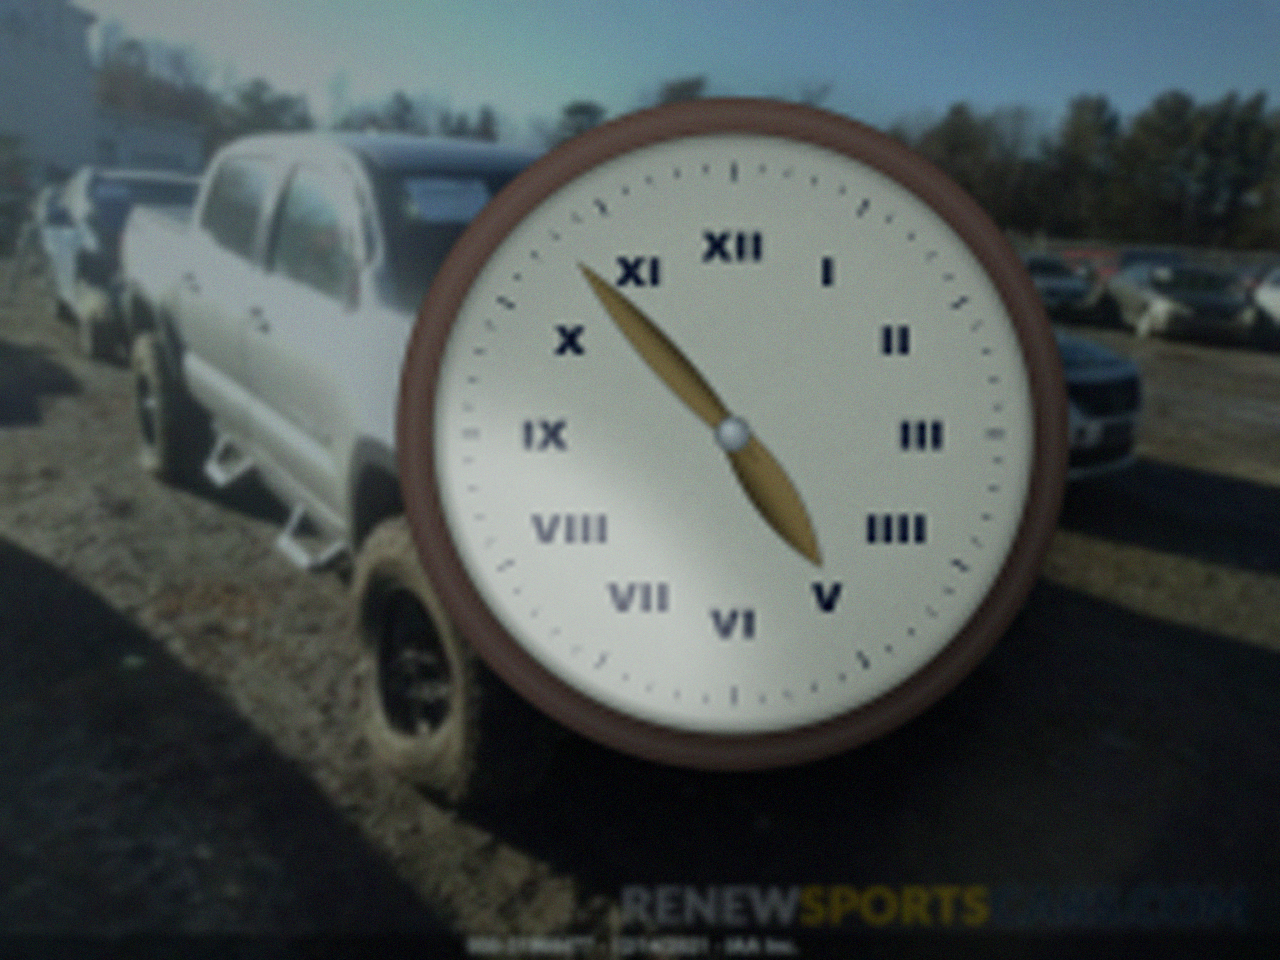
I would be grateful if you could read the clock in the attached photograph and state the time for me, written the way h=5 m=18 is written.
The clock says h=4 m=53
